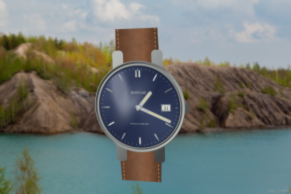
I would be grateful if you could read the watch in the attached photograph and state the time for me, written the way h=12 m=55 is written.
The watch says h=1 m=19
